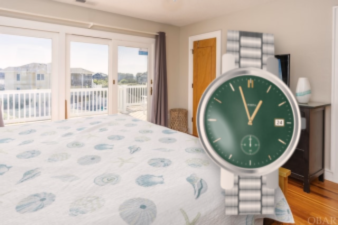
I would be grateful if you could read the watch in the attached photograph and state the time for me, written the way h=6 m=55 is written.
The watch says h=12 m=57
